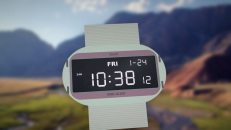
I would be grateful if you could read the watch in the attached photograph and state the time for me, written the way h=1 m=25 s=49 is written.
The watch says h=10 m=38 s=12
